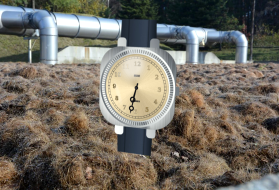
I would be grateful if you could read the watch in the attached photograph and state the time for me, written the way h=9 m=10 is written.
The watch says h=6 m=32
